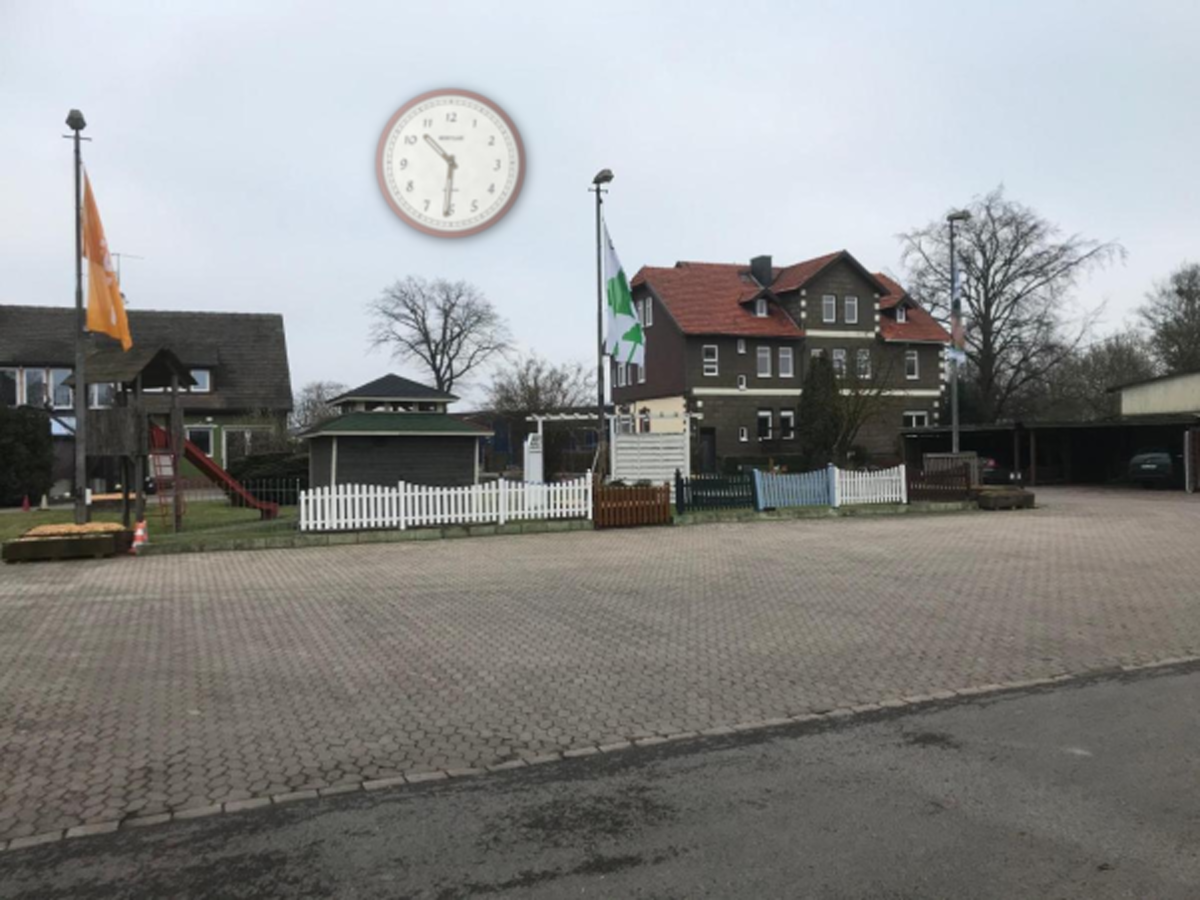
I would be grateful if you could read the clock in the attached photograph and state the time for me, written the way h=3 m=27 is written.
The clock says h=10 m=31
